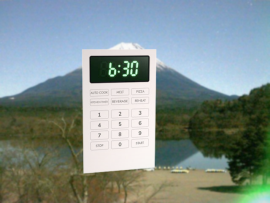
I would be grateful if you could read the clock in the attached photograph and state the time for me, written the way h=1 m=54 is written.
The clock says h=6 m=30
